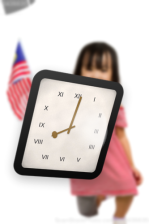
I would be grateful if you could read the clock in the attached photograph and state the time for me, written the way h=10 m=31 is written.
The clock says h=8 m=1
